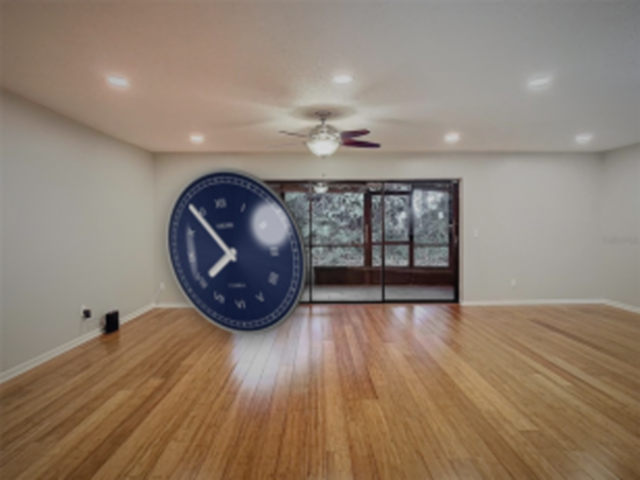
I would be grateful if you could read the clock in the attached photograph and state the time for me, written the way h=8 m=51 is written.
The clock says h=7 m=54
